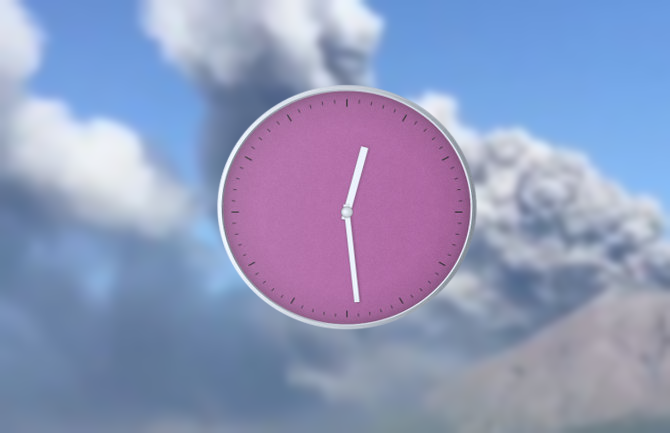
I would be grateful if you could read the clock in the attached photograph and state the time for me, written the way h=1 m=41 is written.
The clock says h=12 m=29
